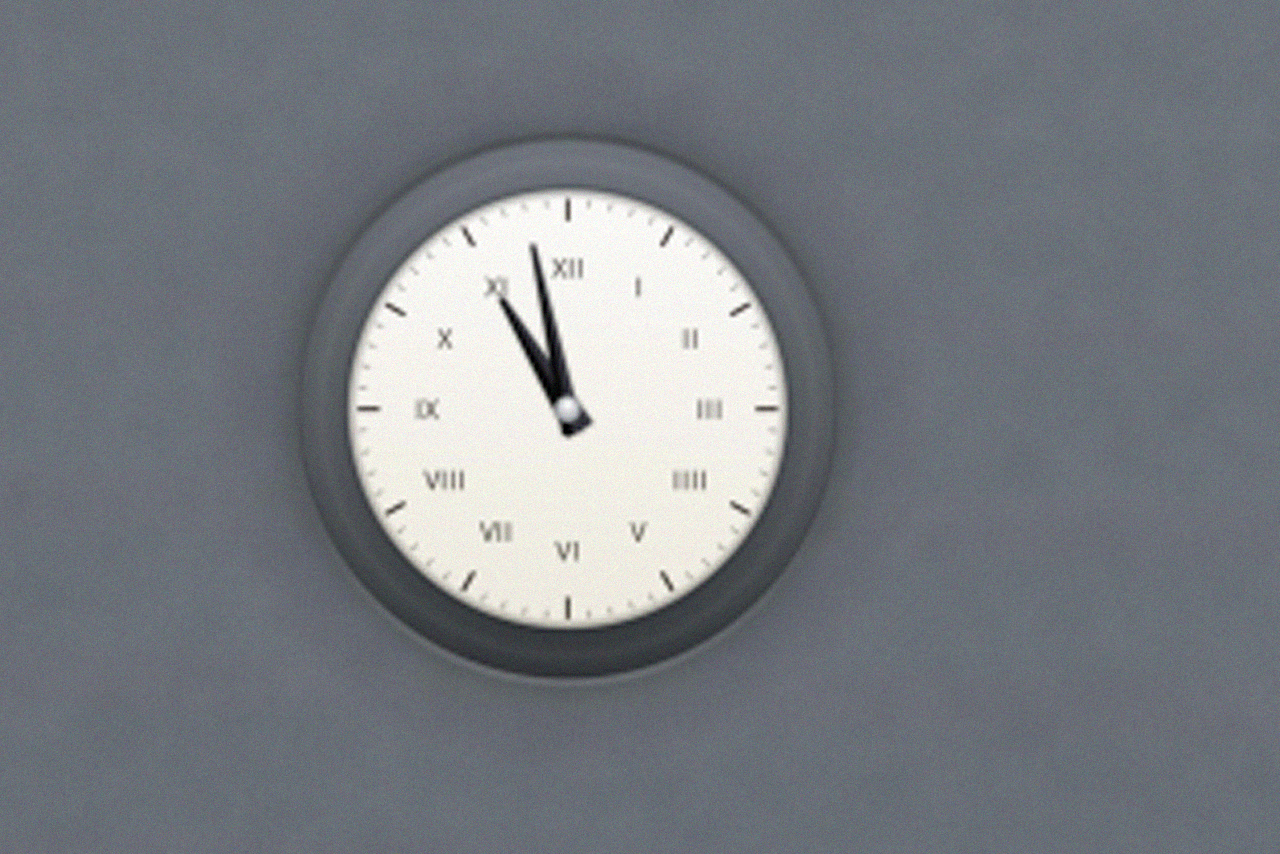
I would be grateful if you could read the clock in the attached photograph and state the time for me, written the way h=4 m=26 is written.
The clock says h=10 m=58
